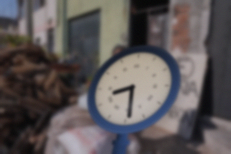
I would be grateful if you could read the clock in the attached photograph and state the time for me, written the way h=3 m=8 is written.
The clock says h=8 m=29
